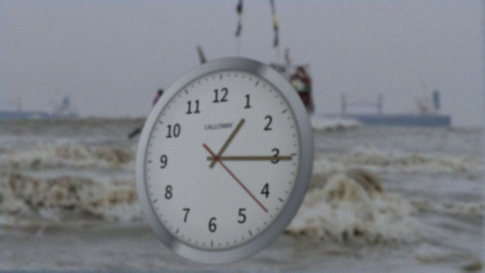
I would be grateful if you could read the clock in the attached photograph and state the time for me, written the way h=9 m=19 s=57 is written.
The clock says h=1 m=15 s=22
